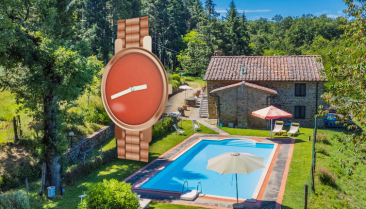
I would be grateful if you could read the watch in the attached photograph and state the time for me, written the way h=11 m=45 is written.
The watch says h=2 m=42
